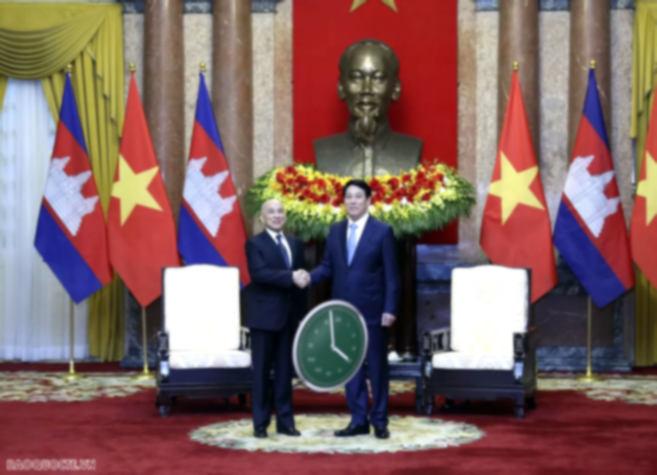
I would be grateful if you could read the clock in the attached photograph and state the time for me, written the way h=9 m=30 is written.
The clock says h=3 m=57
